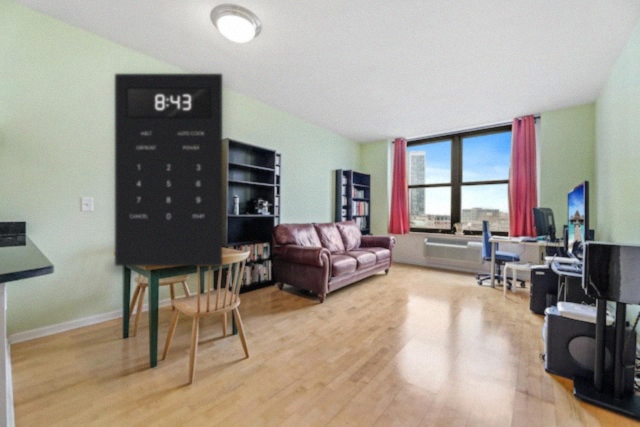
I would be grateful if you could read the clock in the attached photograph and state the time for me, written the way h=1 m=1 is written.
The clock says h=8 m=43
